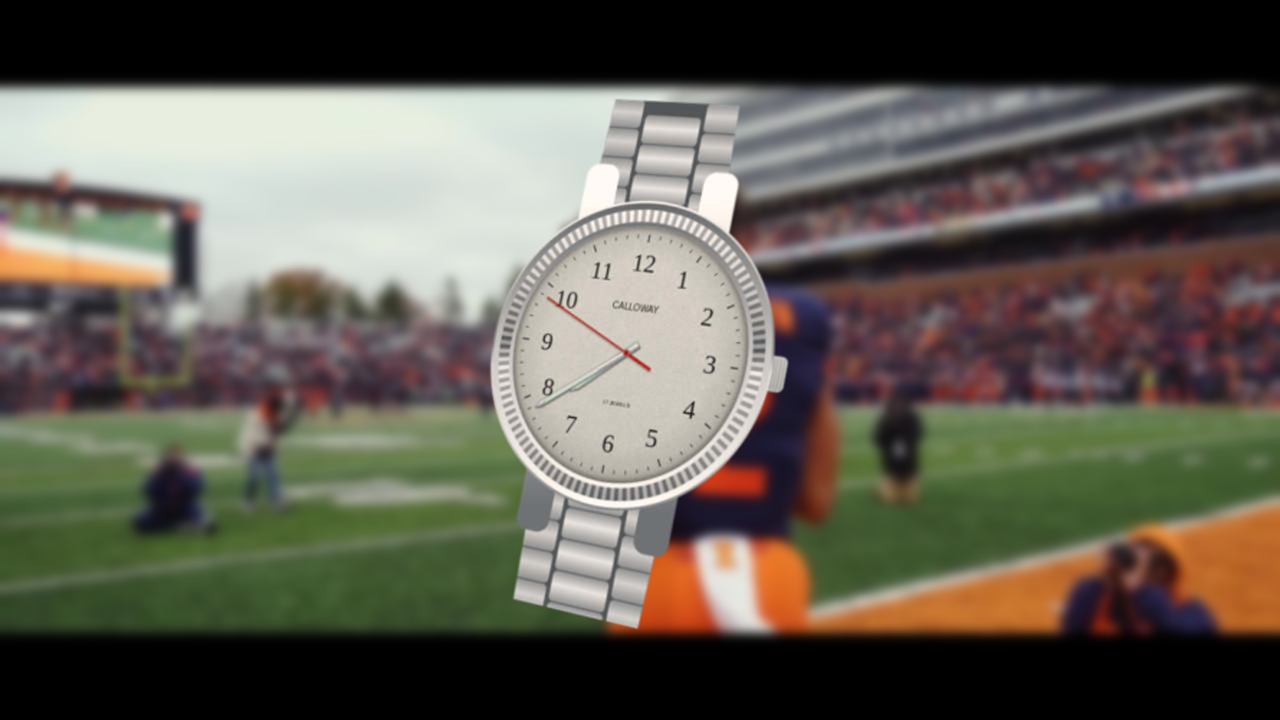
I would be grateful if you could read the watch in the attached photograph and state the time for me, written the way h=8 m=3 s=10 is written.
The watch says h=7 m=38 s=49
